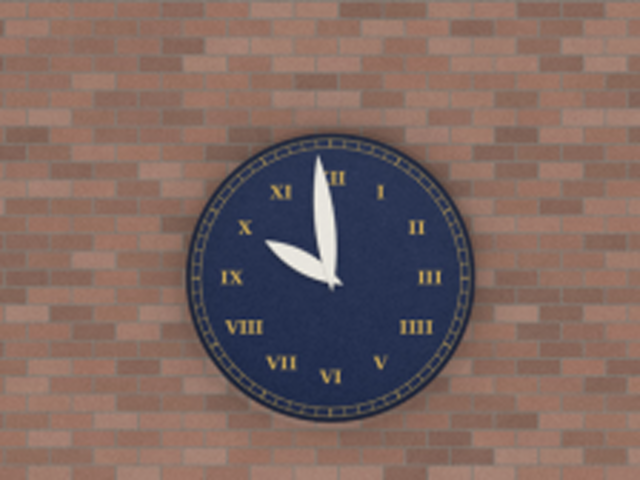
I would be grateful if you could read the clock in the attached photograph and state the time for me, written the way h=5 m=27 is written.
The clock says h=9 m=59
